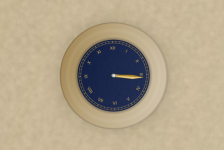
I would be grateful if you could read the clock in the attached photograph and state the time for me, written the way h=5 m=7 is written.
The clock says h=3 m=16
